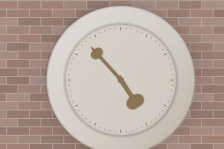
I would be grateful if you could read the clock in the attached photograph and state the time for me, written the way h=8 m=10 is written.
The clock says h=4 m=53
